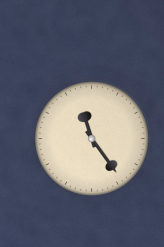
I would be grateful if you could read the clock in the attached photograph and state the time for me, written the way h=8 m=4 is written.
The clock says h=11 m=24
